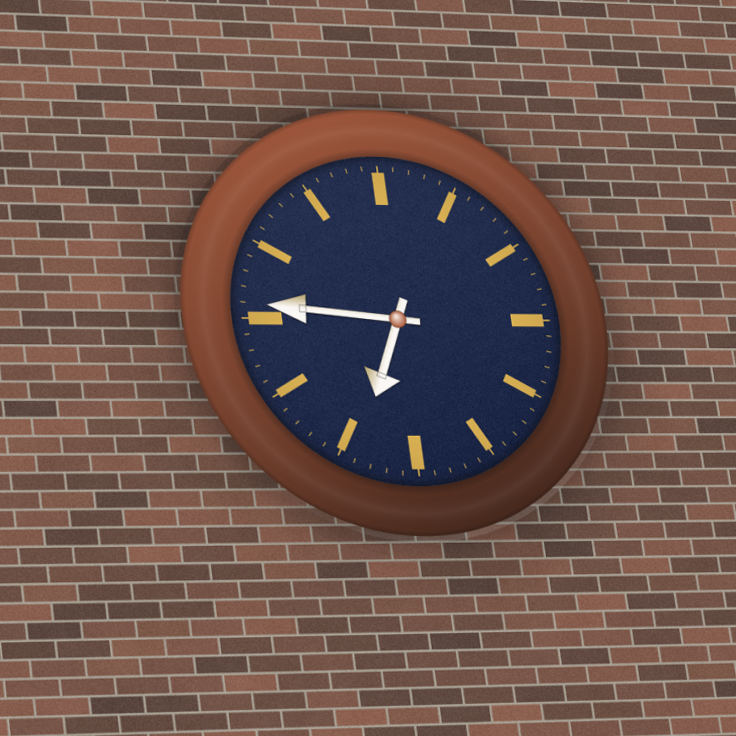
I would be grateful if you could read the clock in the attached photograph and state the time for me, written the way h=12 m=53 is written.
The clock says h=6 m=46
